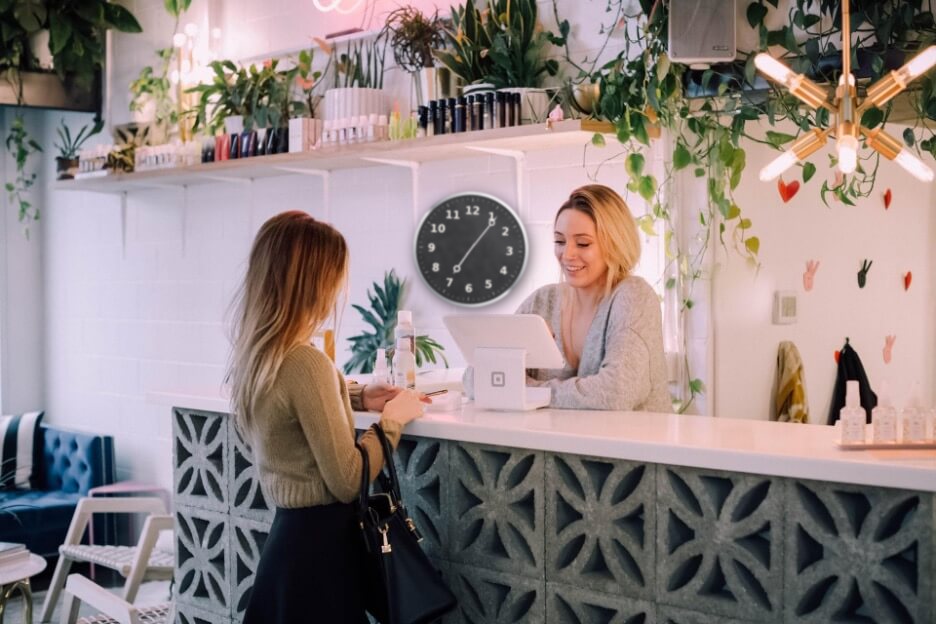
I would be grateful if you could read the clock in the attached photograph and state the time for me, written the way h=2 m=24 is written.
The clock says h=7 m=6
